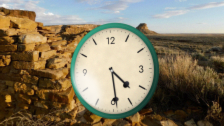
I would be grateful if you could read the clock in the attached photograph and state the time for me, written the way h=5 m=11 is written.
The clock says h=4 m=29
